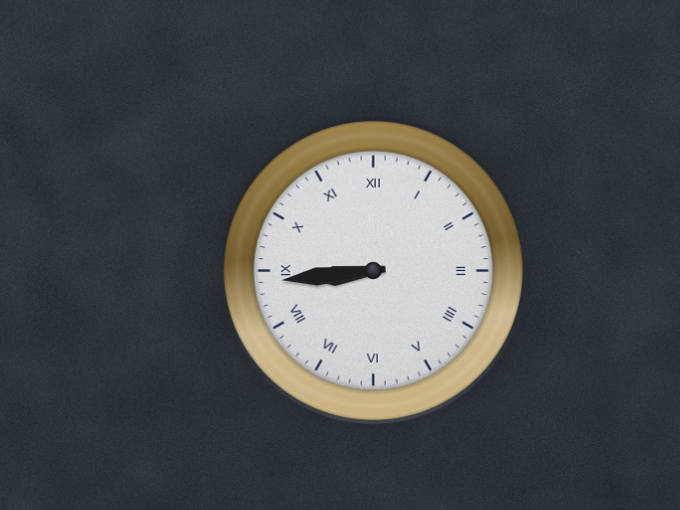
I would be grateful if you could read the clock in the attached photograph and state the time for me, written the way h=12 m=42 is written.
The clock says h=8 m=44
